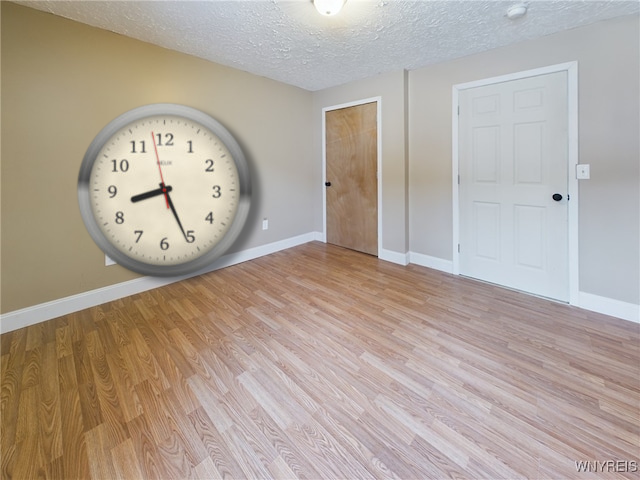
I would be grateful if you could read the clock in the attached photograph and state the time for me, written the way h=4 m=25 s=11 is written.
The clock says h=8 m=25 s=58
